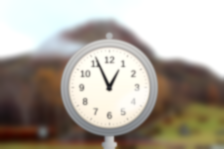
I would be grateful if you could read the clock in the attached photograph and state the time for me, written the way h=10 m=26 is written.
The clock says h=12 m=56
